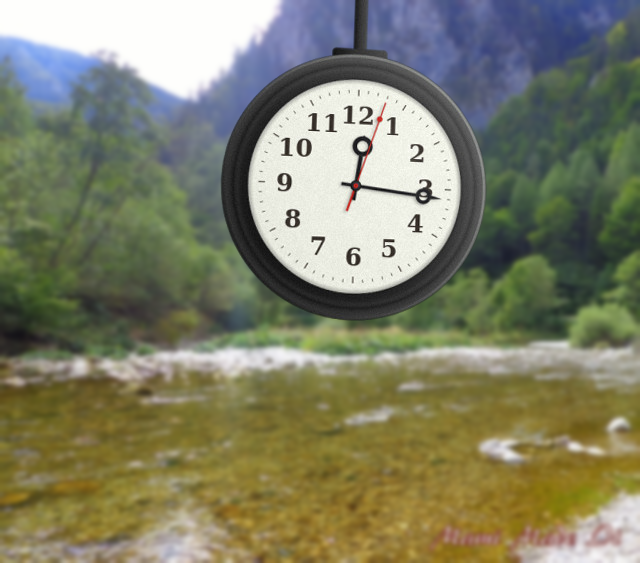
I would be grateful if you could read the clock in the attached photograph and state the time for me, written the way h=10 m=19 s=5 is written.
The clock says h=12 m=16 s=3
